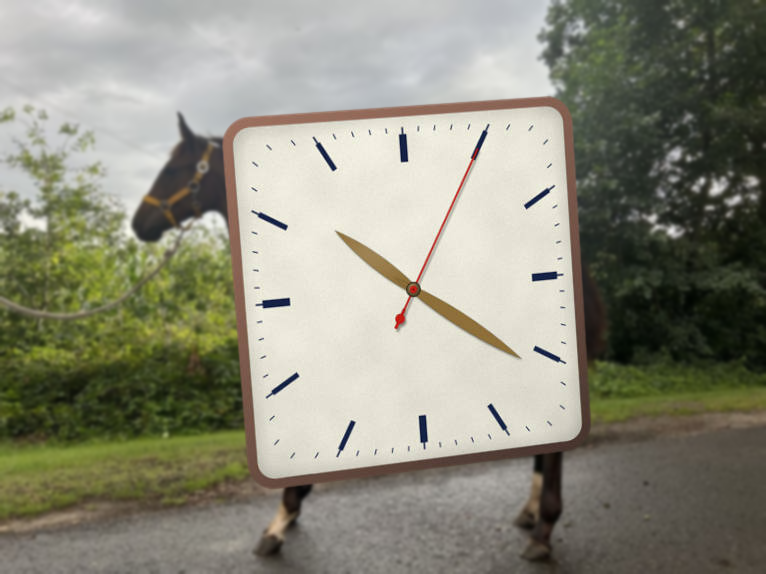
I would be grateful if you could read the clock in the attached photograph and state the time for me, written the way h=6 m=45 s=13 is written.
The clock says h=10 m=21 s=5
